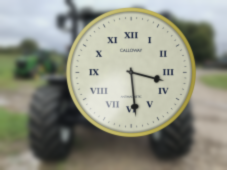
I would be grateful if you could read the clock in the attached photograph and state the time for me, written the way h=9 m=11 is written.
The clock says h=3 m=29
